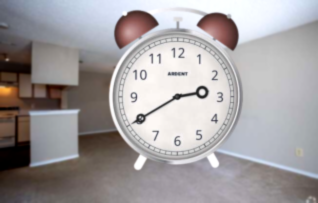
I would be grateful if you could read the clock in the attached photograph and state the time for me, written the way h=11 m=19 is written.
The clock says h=2 m=40
